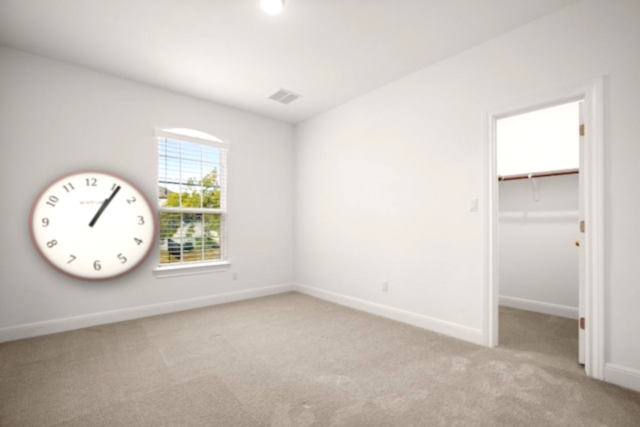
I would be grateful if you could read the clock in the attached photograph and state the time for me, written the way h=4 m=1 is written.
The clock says h=1 m=6
